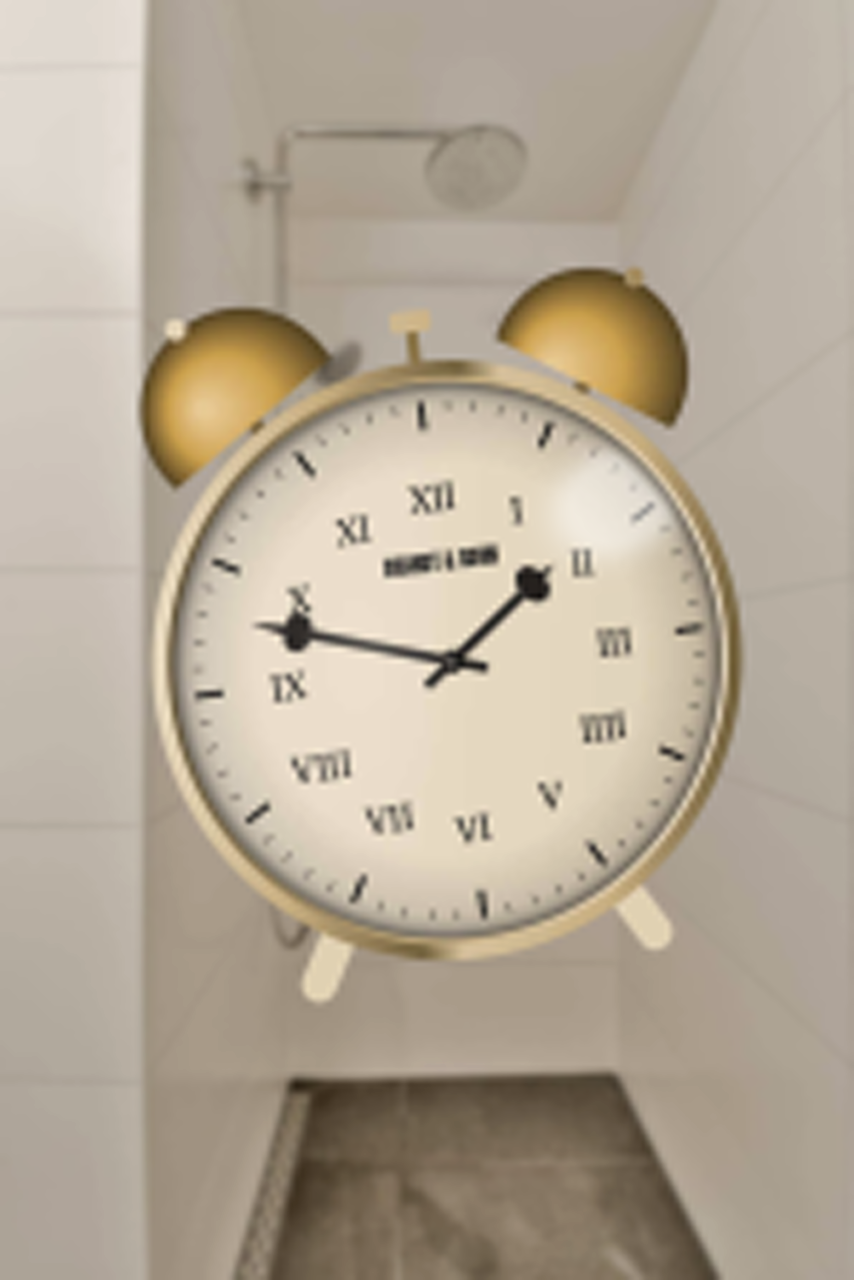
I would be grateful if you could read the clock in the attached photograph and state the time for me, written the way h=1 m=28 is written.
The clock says h=1 m=48
